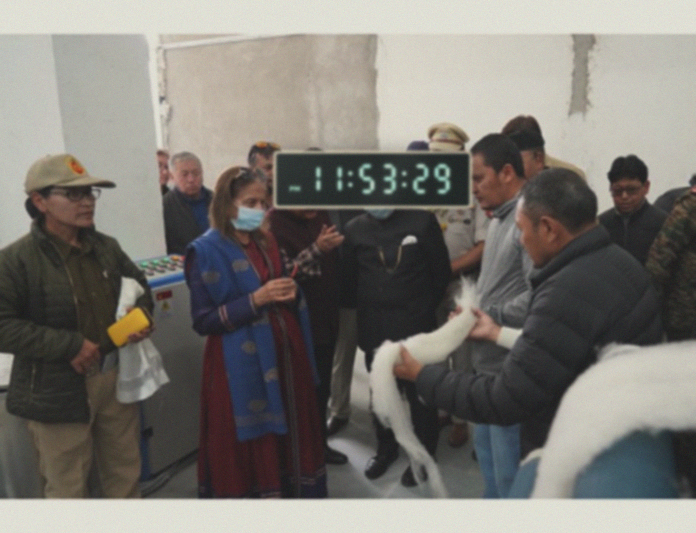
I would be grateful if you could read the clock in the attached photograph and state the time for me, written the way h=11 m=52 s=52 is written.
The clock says h=11 m=53 s=29
